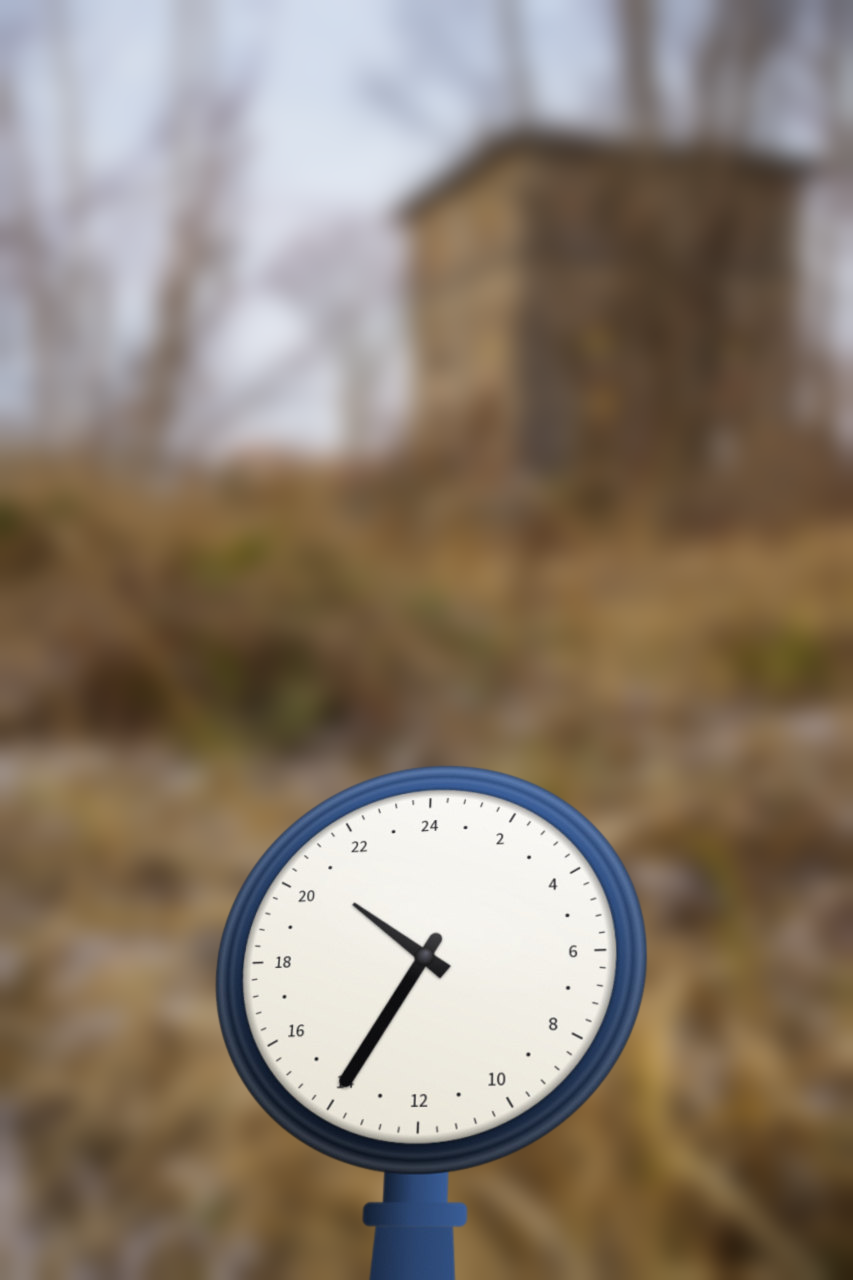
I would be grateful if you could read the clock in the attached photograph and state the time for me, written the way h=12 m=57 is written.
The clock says h=20 m=35
